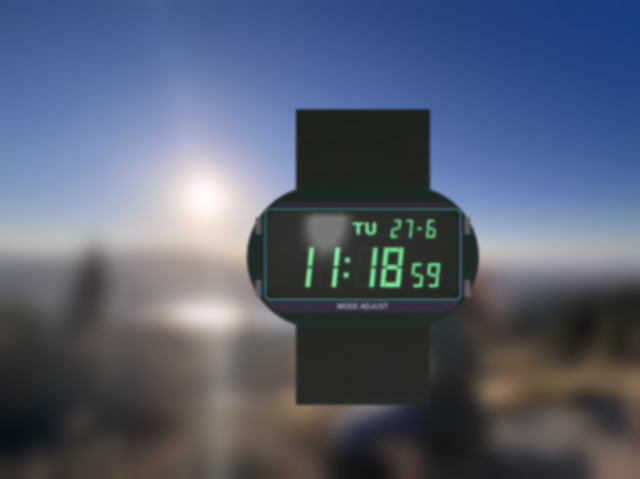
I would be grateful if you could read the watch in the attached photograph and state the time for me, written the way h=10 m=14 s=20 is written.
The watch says h=11 m=18 s=59
